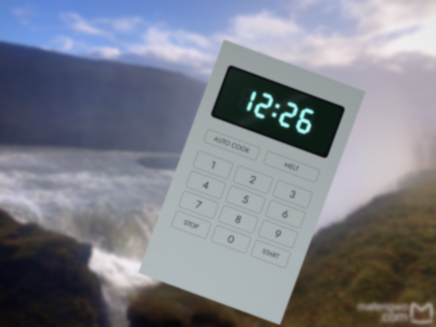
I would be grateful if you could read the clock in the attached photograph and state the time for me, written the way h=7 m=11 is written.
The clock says h=12 m=26
